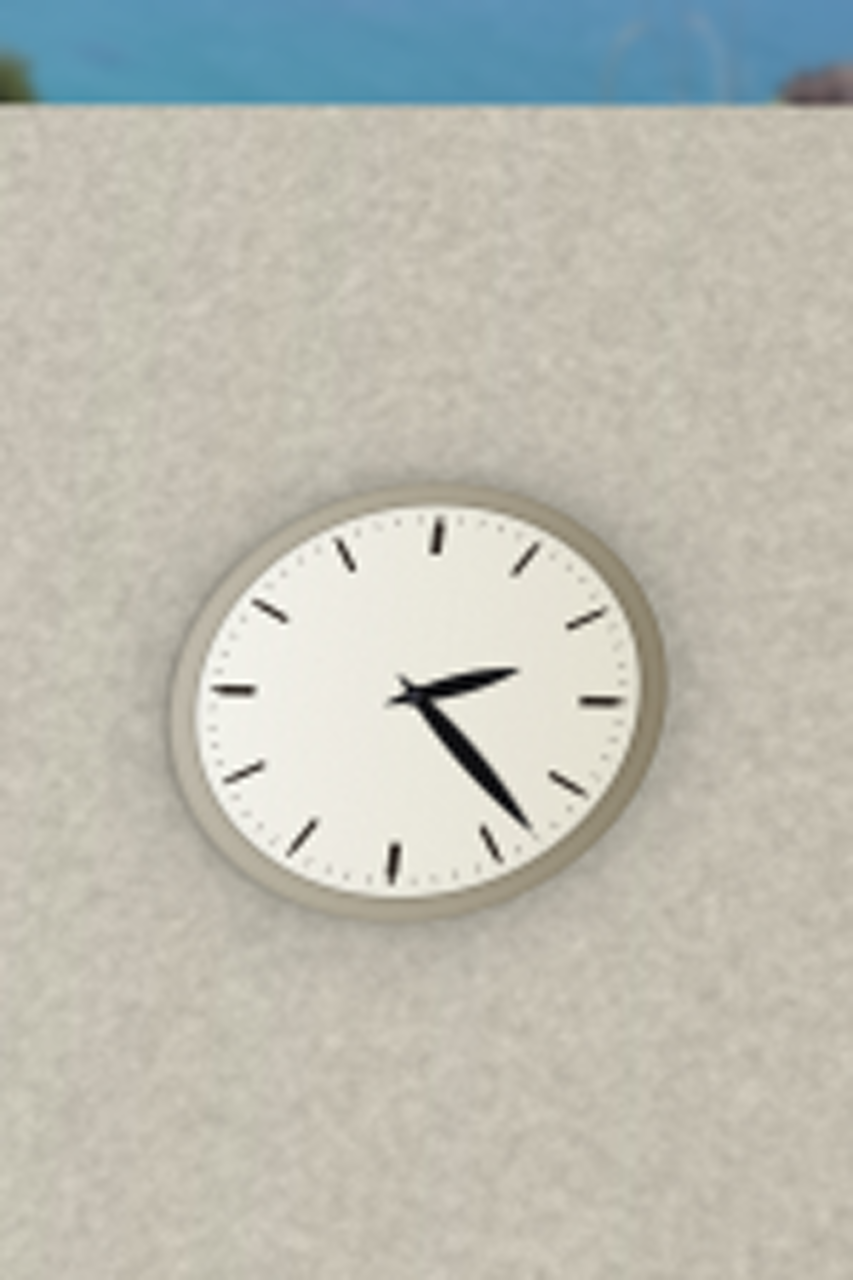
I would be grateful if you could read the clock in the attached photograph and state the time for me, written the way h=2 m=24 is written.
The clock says h=2 m=23
